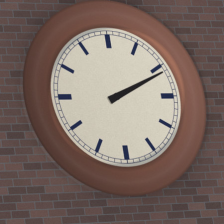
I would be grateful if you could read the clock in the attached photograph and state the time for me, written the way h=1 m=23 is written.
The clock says h=2 m=11
